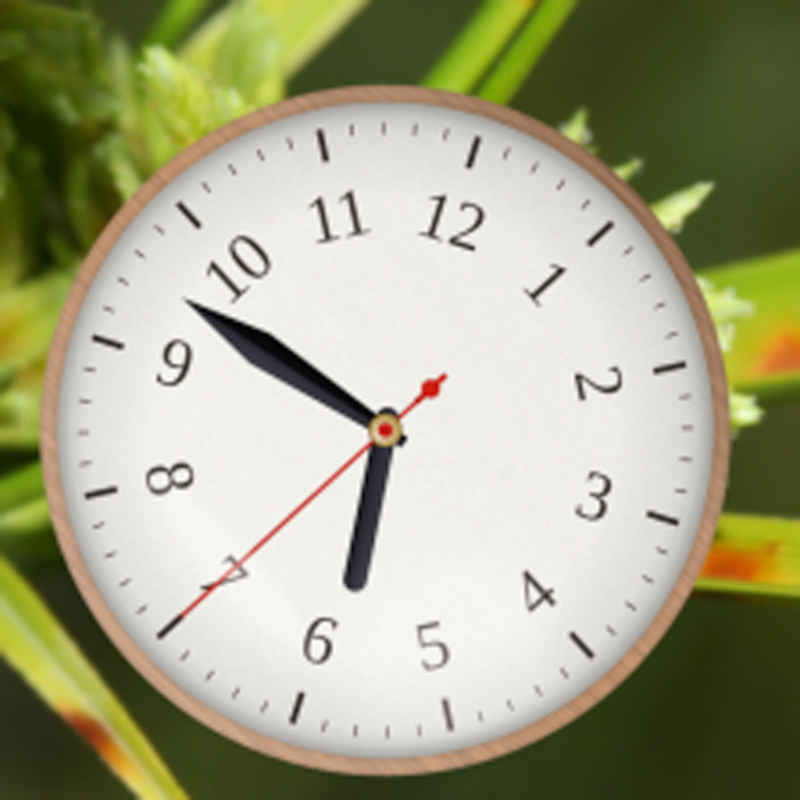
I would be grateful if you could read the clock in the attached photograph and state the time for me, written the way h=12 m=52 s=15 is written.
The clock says h=5 m=47 s=35
